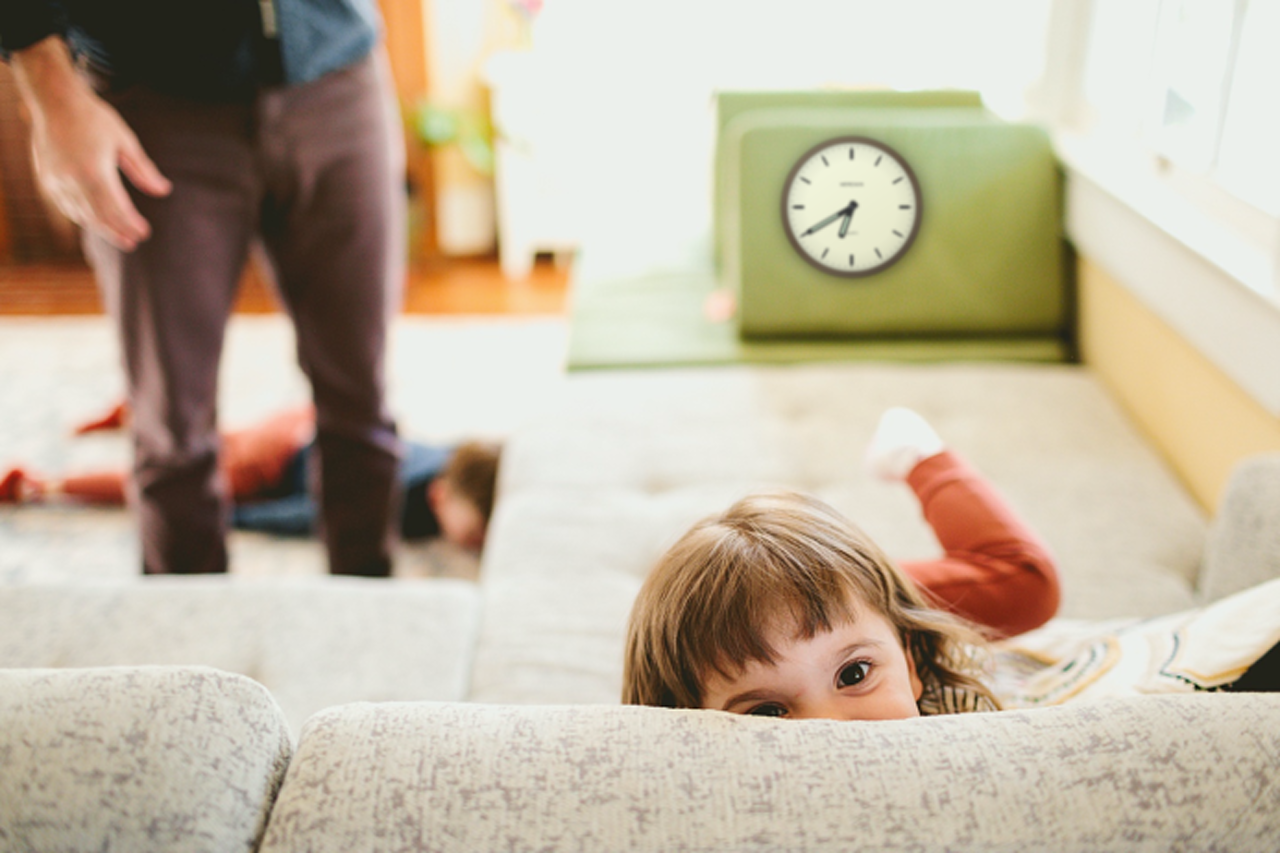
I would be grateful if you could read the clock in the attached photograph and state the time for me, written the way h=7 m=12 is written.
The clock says h=6 m=40
